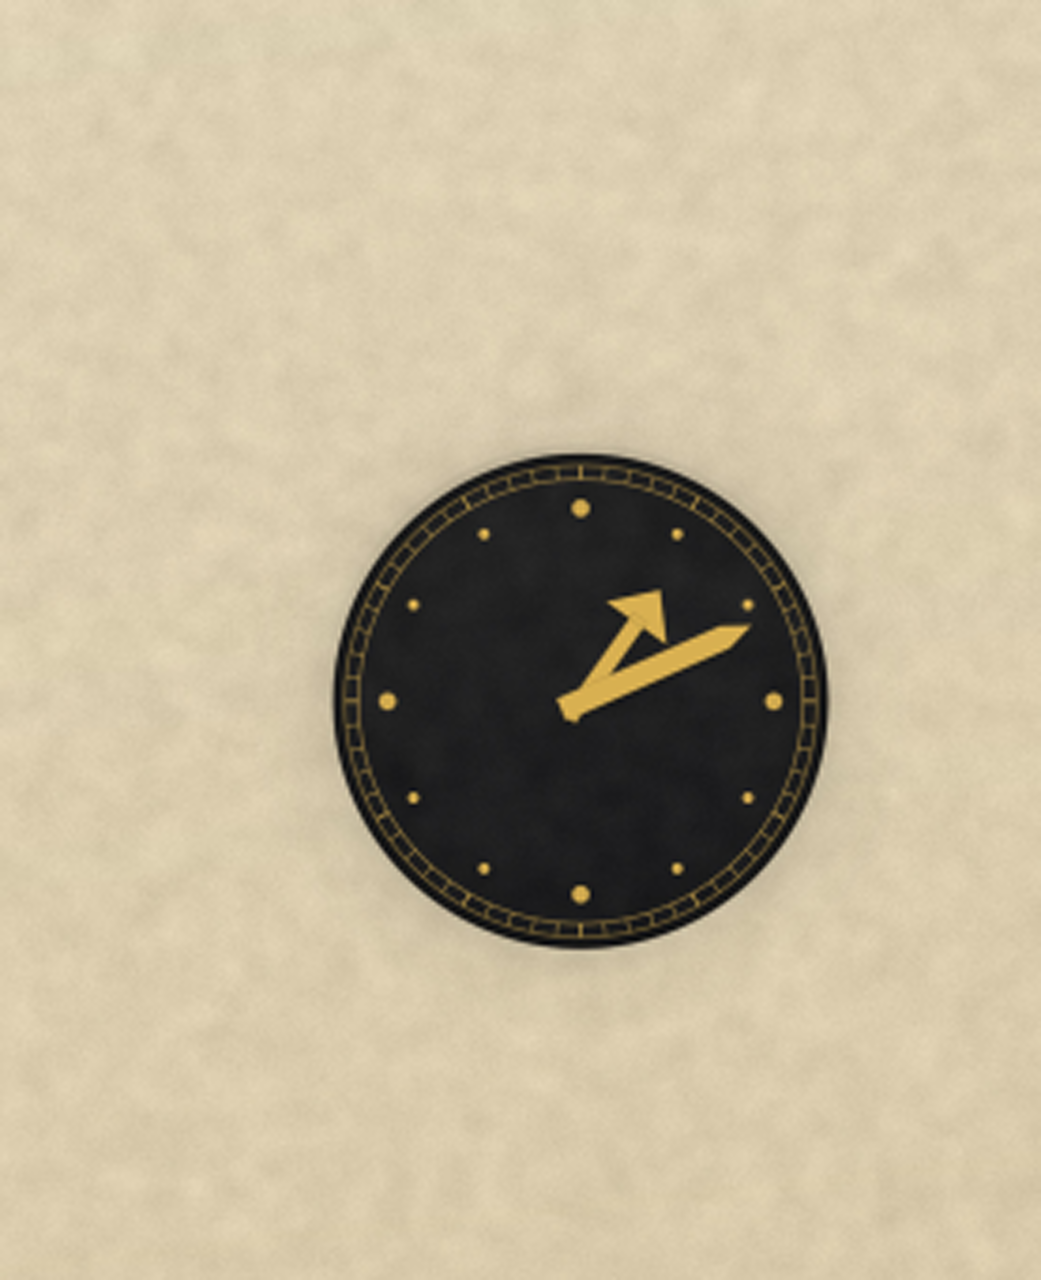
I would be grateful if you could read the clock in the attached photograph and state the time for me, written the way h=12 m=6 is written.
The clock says h=1 m=11
